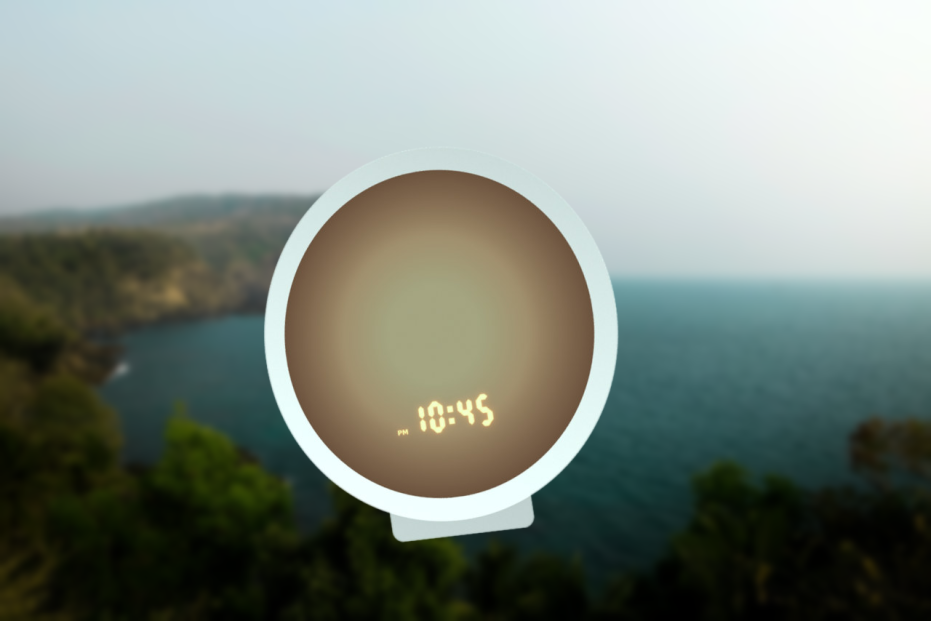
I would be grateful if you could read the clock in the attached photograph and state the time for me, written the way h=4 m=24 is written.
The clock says h=10 m=45
